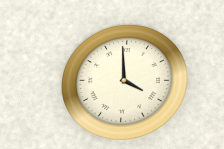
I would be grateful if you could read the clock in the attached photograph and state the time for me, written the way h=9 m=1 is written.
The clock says h=3 m=59
